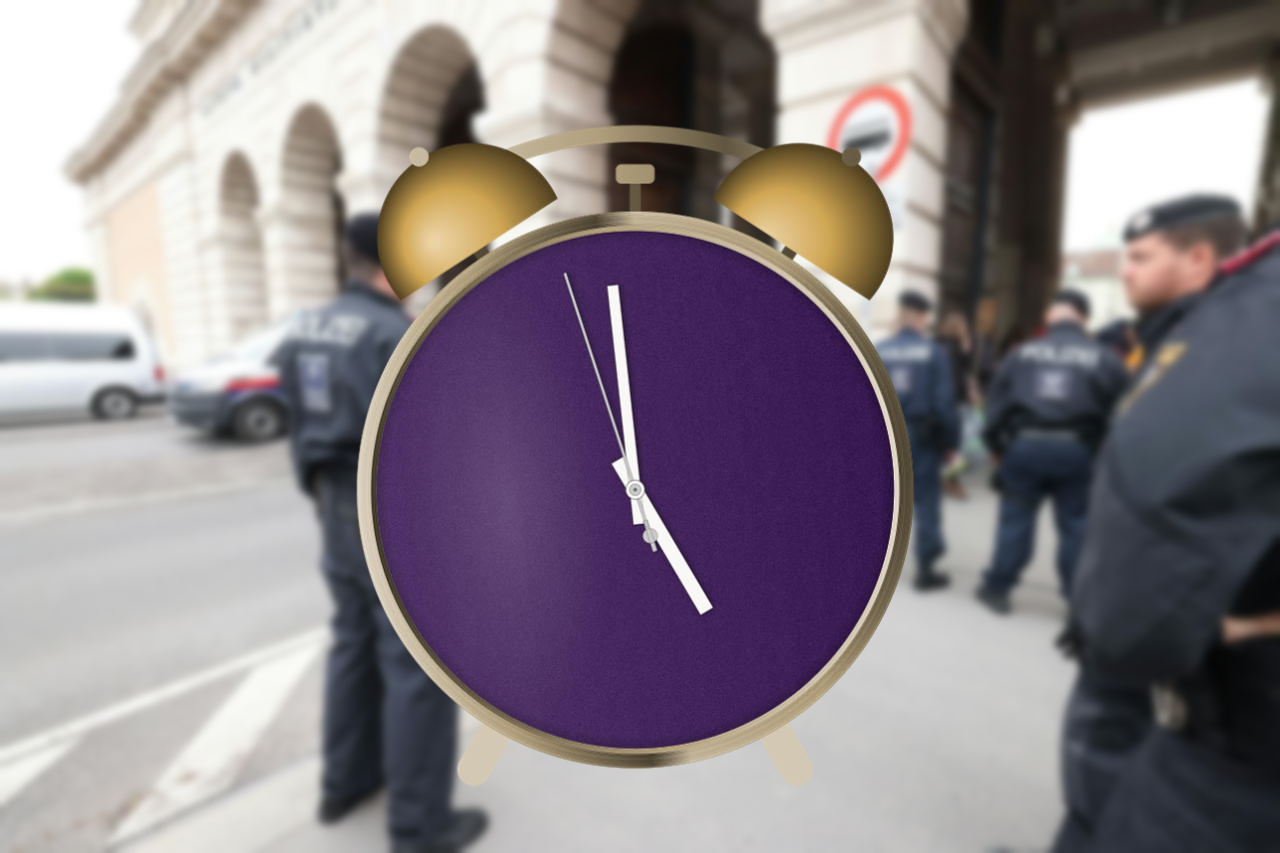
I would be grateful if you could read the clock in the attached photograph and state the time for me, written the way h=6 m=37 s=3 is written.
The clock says h=4 m=58 s=57
